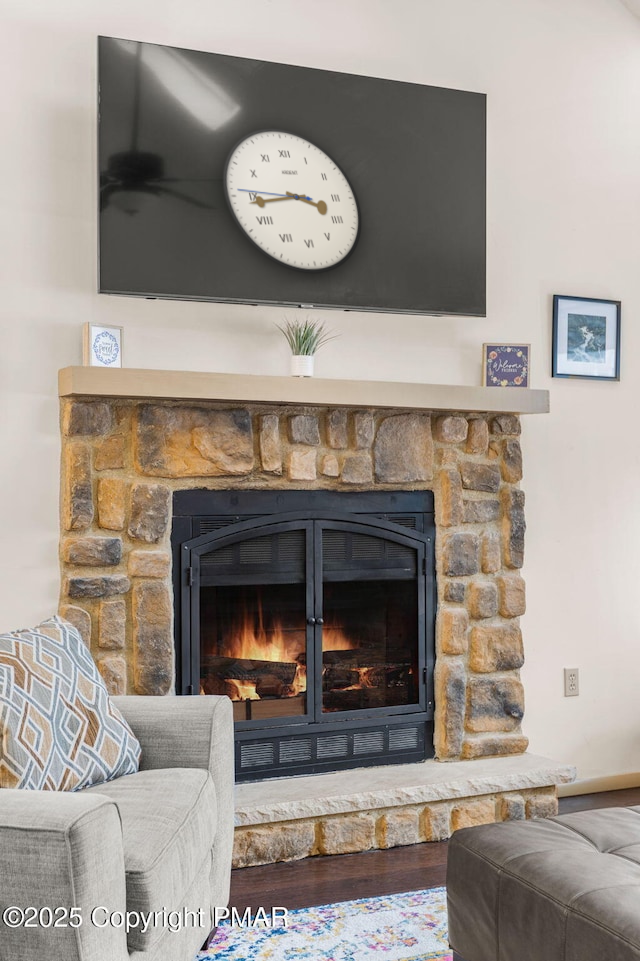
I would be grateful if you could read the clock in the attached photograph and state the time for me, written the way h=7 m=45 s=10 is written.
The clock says h=3 m=43 s=46
